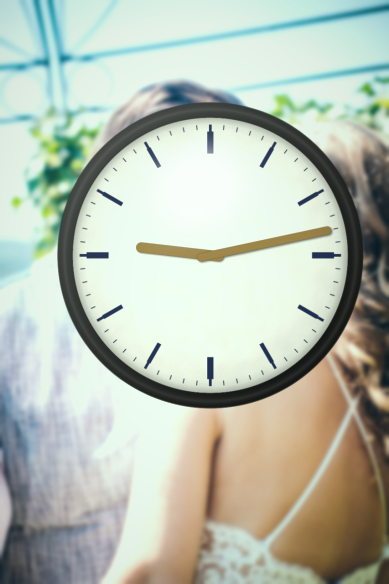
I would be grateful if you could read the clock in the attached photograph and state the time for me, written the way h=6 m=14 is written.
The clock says h=9 m=13
